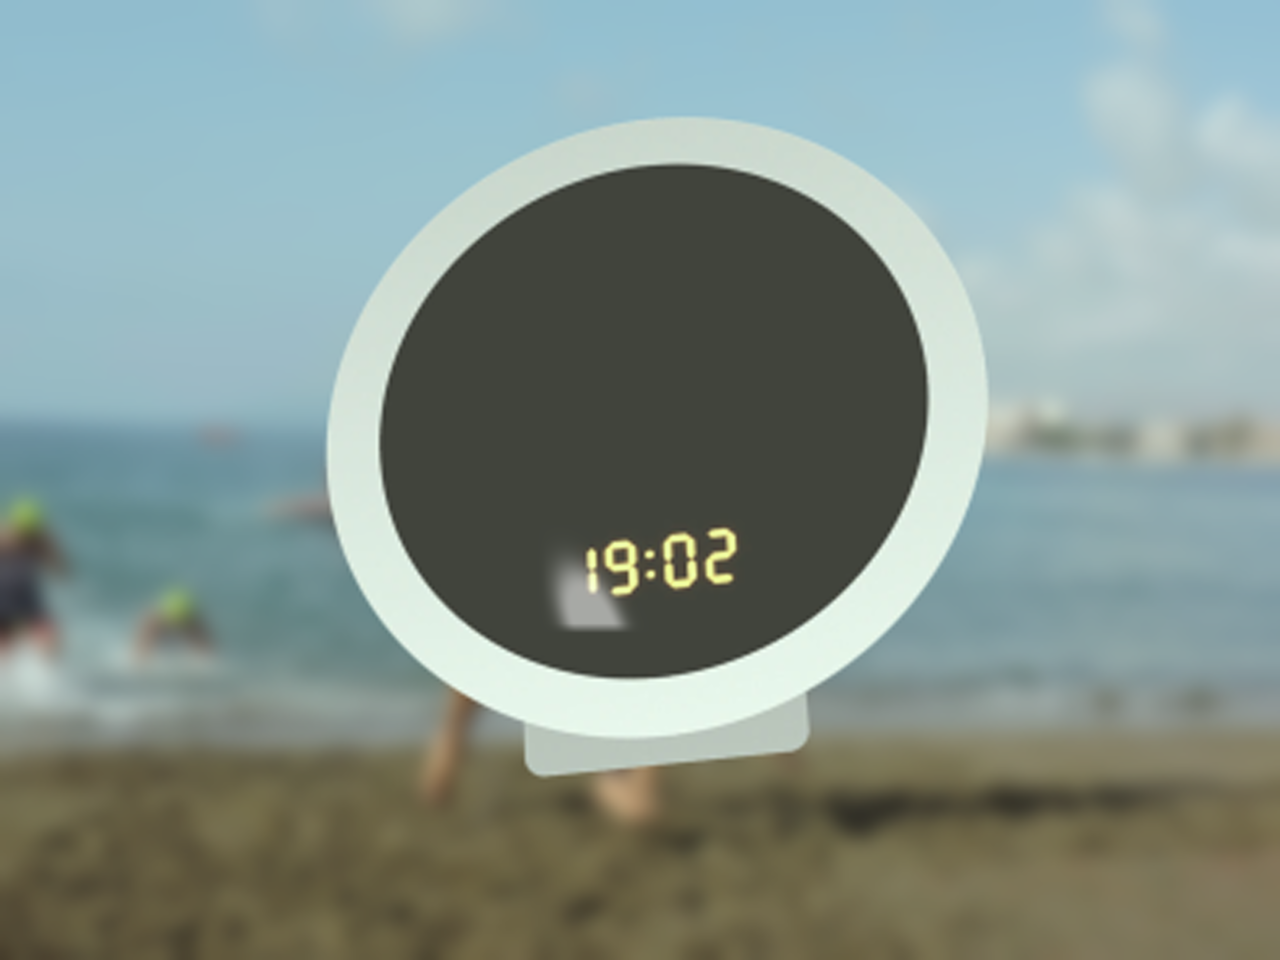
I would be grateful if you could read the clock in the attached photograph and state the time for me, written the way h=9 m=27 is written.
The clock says h=19 m=2
